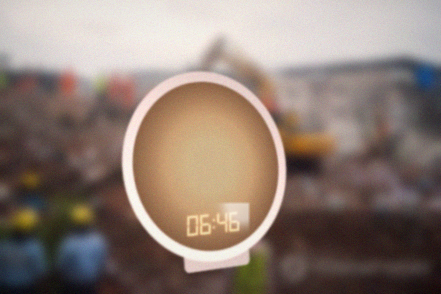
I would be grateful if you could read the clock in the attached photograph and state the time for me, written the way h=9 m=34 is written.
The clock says h=6 m=46
